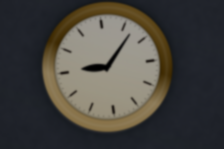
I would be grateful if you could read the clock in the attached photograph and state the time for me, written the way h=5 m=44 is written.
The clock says h=9 m=7
